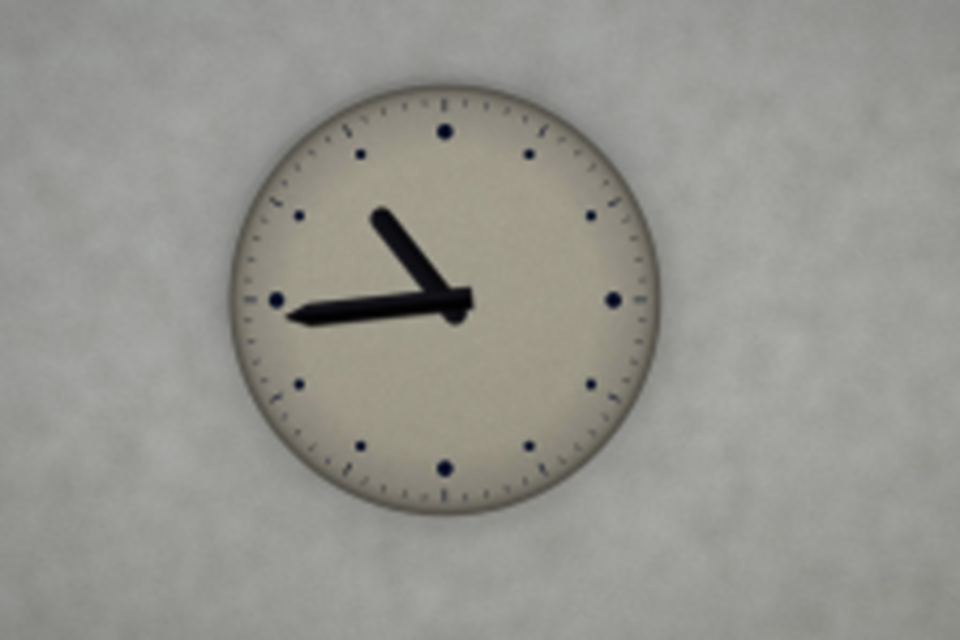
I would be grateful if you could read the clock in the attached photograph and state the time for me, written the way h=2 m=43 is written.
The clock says h=10 m=44
